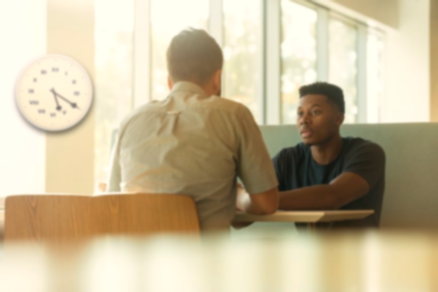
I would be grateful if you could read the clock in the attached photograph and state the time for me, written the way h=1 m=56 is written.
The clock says h=5 m=20
